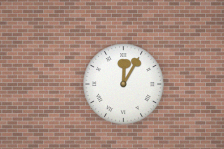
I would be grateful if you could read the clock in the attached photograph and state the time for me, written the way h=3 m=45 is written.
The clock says h=12 m=5
